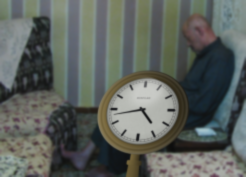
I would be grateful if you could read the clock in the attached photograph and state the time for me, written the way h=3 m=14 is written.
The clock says h=4 m=43
